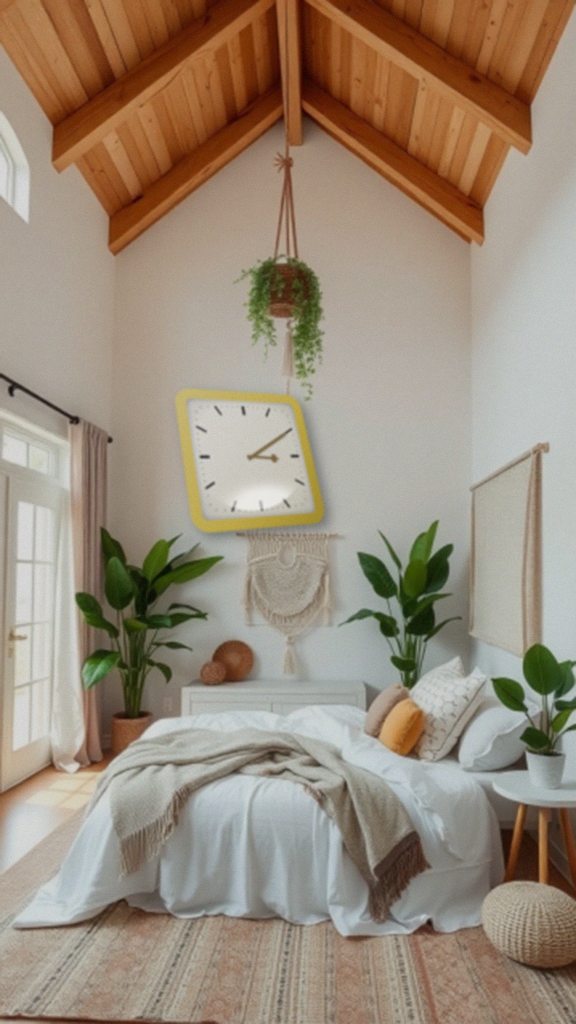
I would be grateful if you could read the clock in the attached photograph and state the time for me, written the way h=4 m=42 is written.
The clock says h=3 m=10
